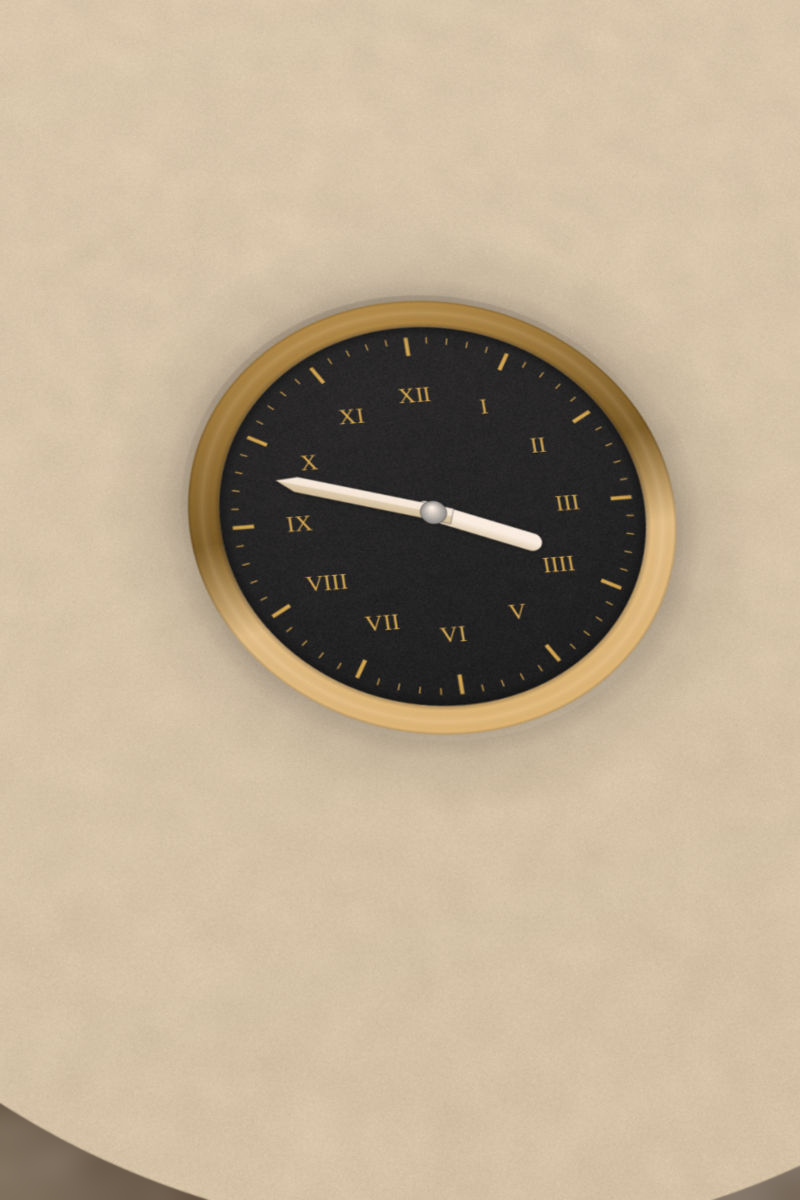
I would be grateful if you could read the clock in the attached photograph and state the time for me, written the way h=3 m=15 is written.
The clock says h=3 m=48
